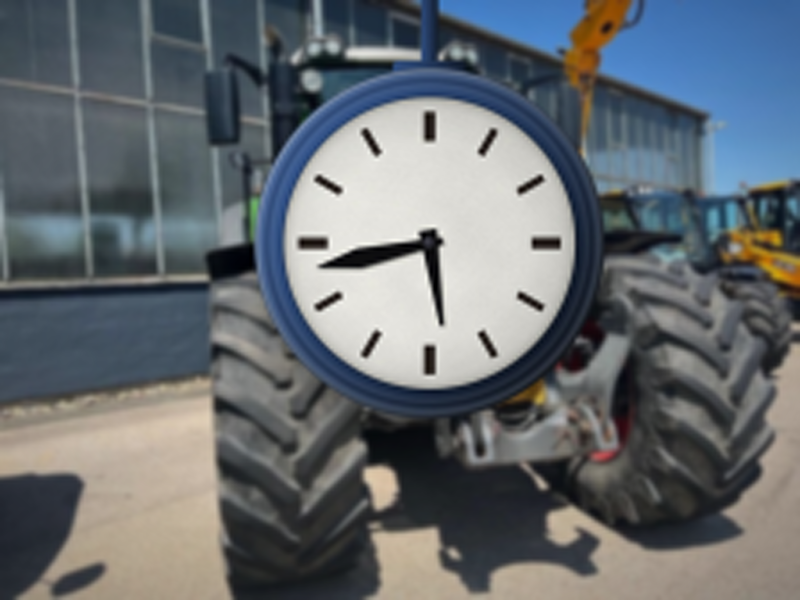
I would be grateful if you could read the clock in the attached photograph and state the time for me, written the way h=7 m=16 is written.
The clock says h=5 m=43
